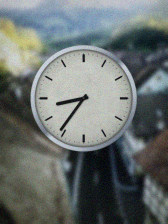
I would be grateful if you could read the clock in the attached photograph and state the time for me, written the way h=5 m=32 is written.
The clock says h=8 m=36
